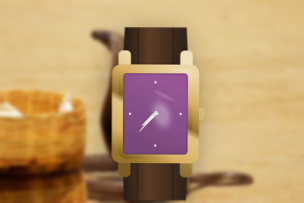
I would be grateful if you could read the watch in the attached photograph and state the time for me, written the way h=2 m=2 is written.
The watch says h=7 m=37
